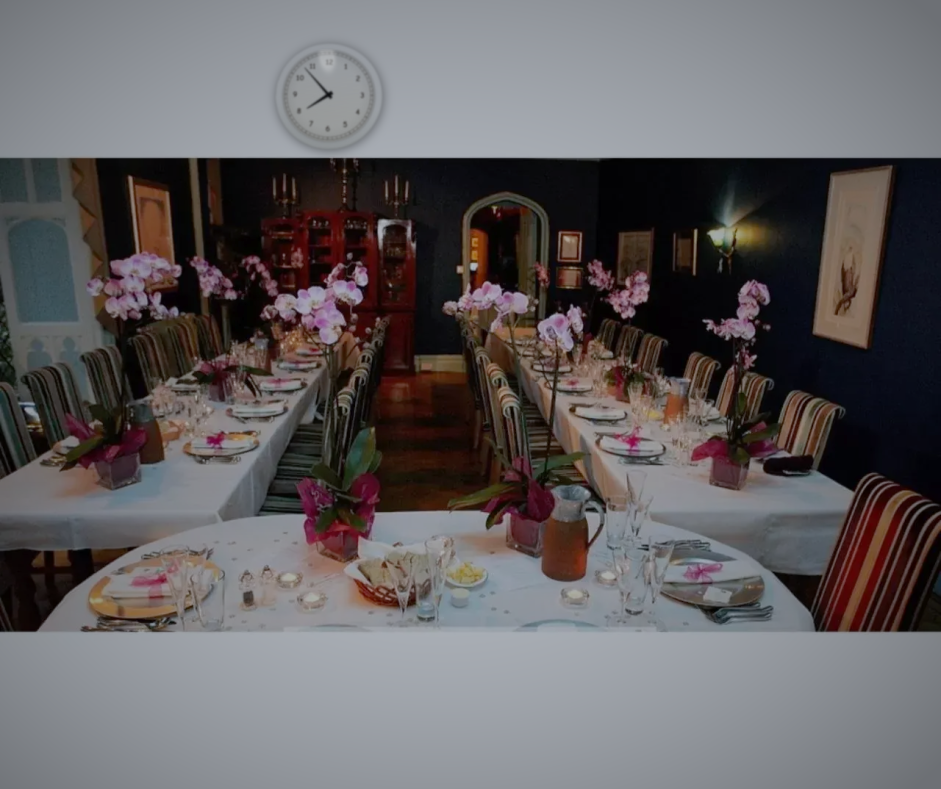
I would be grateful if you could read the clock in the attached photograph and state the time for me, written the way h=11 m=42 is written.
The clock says h=7 m=53
